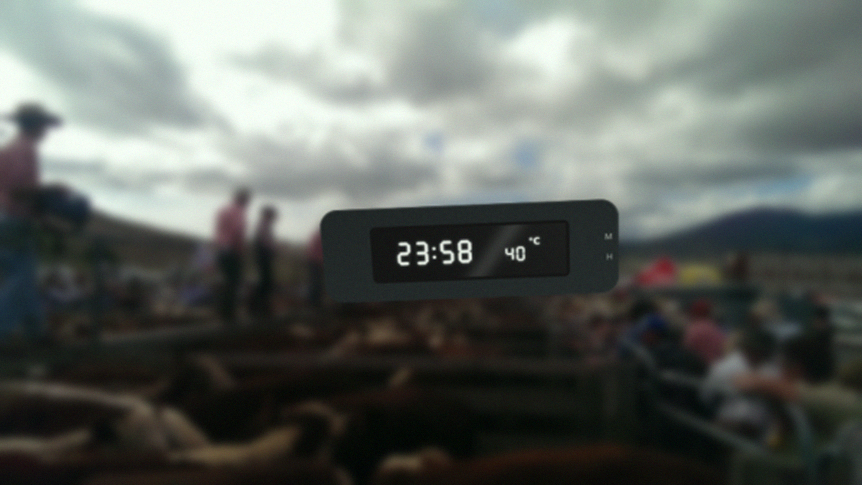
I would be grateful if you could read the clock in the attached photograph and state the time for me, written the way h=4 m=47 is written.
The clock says h=23 m=58
